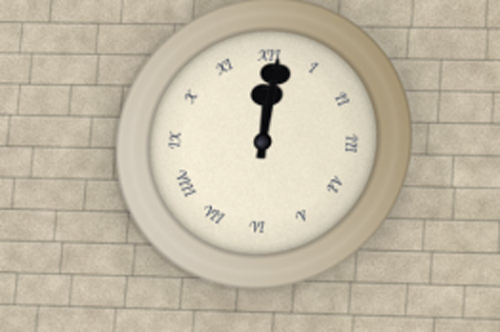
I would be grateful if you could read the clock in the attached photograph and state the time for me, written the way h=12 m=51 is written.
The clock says h=12 m=1
